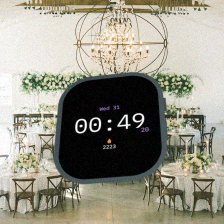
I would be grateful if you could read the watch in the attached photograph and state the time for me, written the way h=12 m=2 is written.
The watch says h=0 m=49
